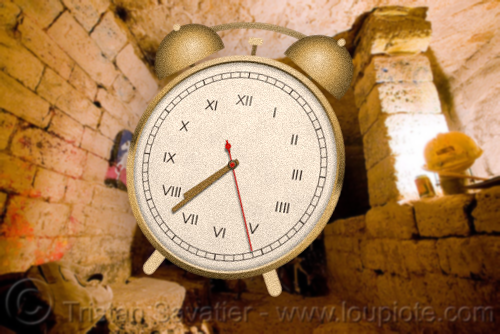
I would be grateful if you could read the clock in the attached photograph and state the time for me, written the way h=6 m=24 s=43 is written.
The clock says h=7 m=37 s=26
